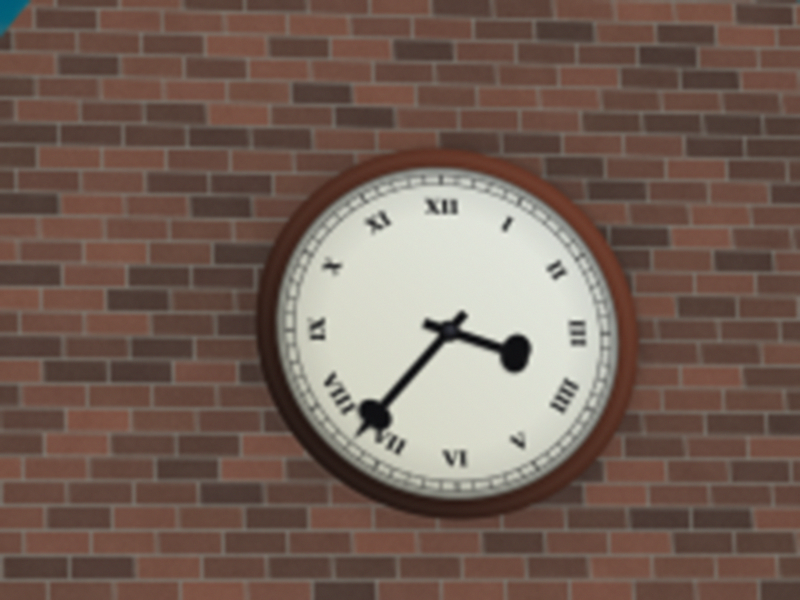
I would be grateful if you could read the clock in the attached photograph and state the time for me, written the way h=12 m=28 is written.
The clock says h=3 m=37
